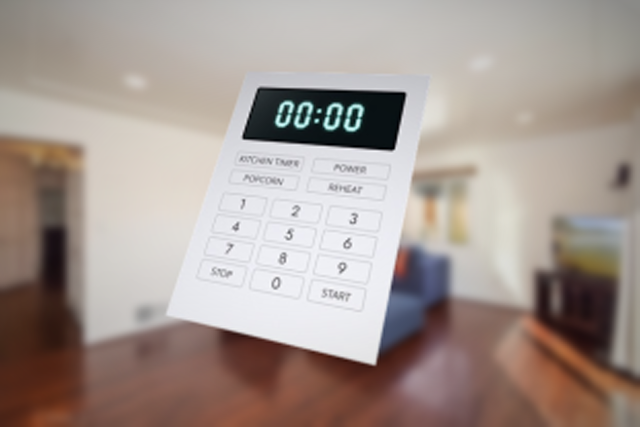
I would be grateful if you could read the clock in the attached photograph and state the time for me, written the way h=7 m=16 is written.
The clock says h=0 m=0
